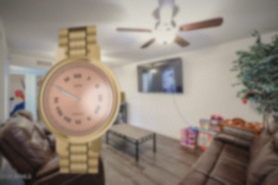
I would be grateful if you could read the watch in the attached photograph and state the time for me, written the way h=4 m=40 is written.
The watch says h=9 m=50
